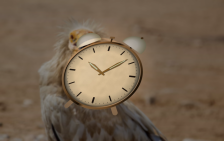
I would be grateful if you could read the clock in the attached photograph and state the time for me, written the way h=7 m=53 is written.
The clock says h=10 m=8
